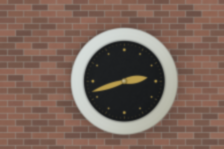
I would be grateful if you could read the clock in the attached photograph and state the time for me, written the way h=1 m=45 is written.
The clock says h=2 m=42
